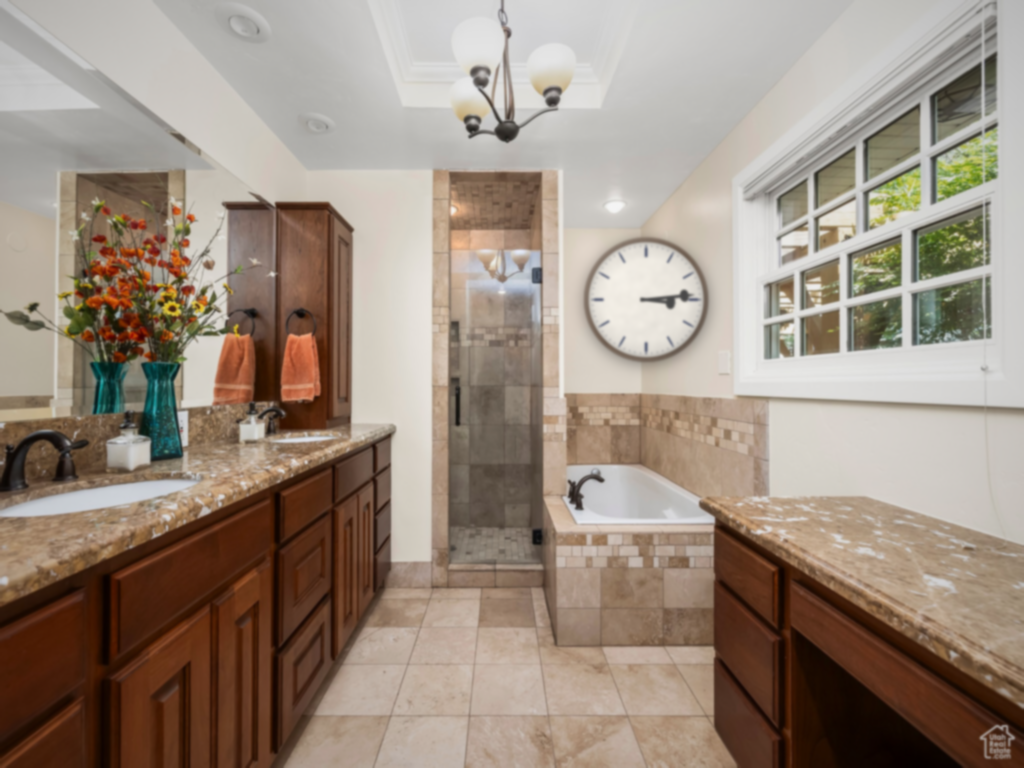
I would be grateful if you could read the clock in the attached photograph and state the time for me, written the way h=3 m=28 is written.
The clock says h=3 m=14
